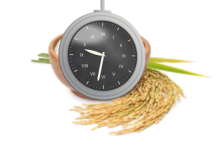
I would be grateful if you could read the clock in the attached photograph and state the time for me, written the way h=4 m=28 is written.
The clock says h=9 m=32
